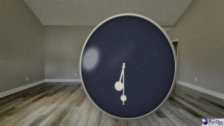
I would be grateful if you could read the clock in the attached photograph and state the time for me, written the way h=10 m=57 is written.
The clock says h=6 m=30
